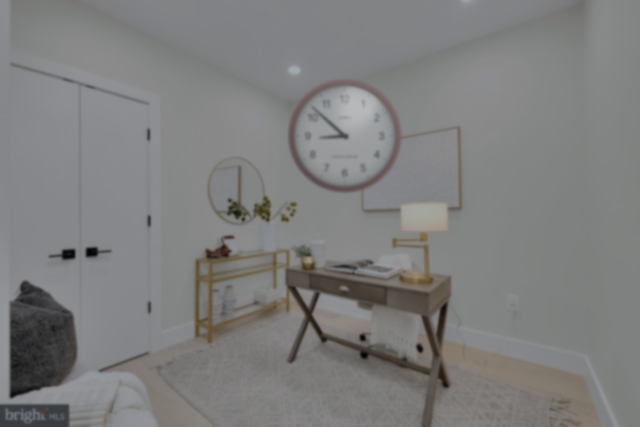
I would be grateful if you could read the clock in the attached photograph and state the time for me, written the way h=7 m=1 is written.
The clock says h=8 m=52
